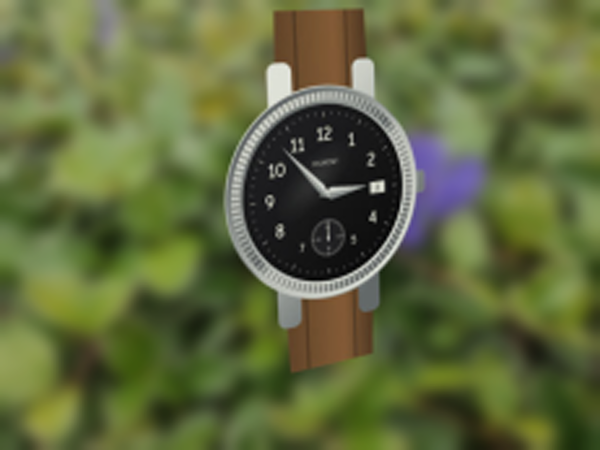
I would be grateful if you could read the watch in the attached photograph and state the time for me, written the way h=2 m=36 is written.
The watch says h=2 m=53
